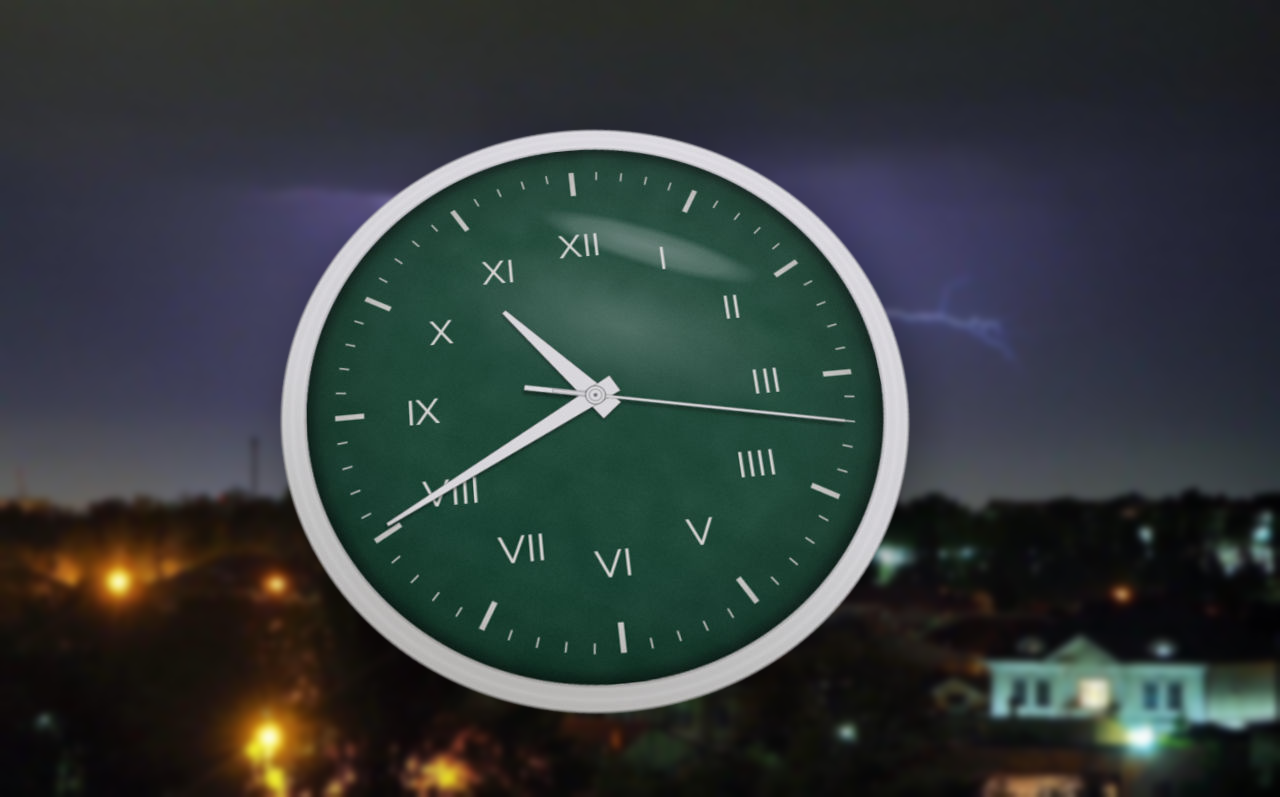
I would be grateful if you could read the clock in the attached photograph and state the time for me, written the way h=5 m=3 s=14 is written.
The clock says h=10 m=40 s=17
